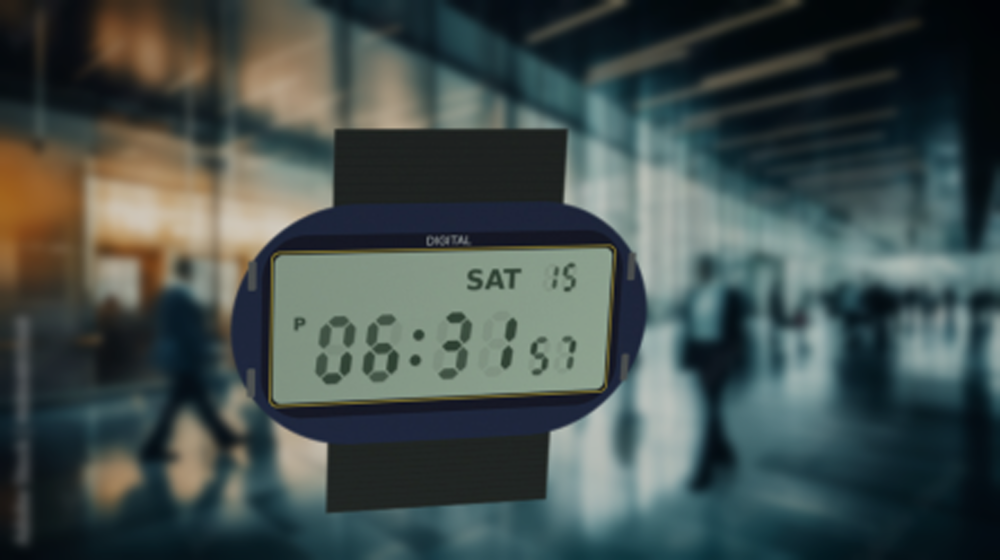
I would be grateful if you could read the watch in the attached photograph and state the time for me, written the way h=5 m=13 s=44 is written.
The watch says h=6 m=31 s=57
